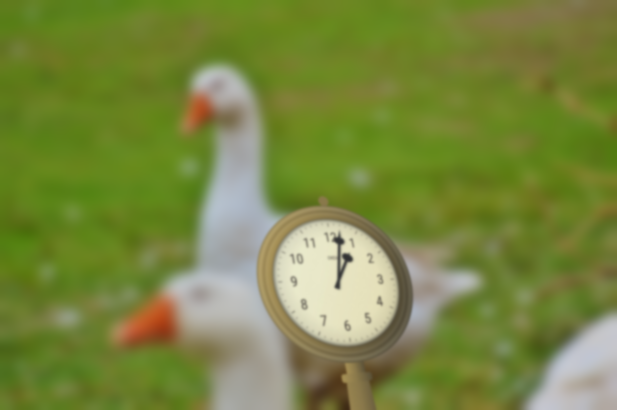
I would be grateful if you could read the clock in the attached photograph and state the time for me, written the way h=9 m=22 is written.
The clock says h=1 m=2
